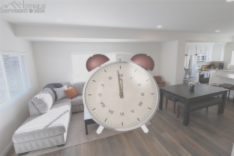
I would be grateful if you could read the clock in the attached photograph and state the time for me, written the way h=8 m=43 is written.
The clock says h=11 m=59
